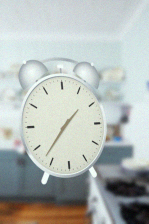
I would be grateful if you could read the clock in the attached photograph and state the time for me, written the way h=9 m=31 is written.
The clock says h=1 m=37
